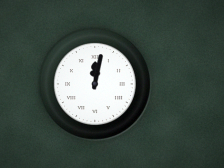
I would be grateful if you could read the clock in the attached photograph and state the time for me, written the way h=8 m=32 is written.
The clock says h=12 m=2
